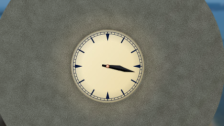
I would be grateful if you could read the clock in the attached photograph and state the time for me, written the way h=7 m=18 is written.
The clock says h=3 m=17
